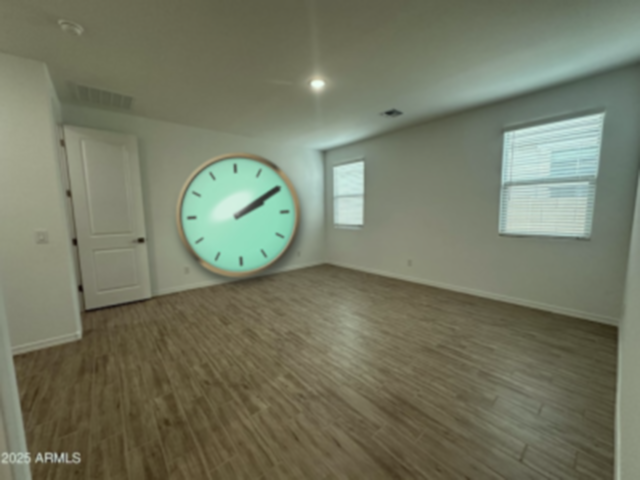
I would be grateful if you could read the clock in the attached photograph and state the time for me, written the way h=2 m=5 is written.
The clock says h=2 m=10
